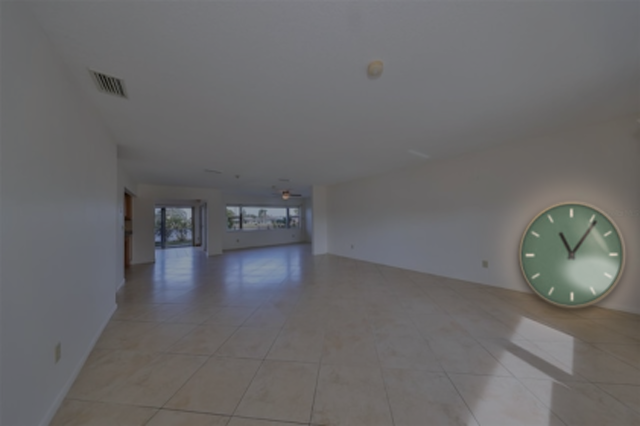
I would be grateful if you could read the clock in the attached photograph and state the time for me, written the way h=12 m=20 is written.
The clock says h=11 m=6
